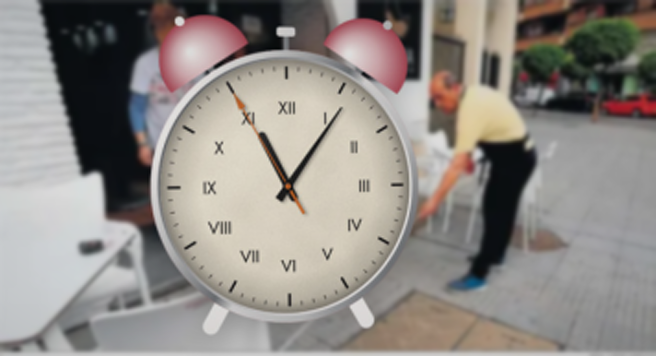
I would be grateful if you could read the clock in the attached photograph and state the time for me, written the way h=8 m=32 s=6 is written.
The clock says h=11 m=5 s=55
